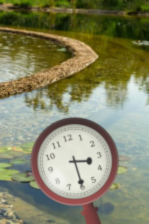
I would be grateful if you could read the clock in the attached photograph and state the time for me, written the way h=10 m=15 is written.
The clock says h=3 m=30
